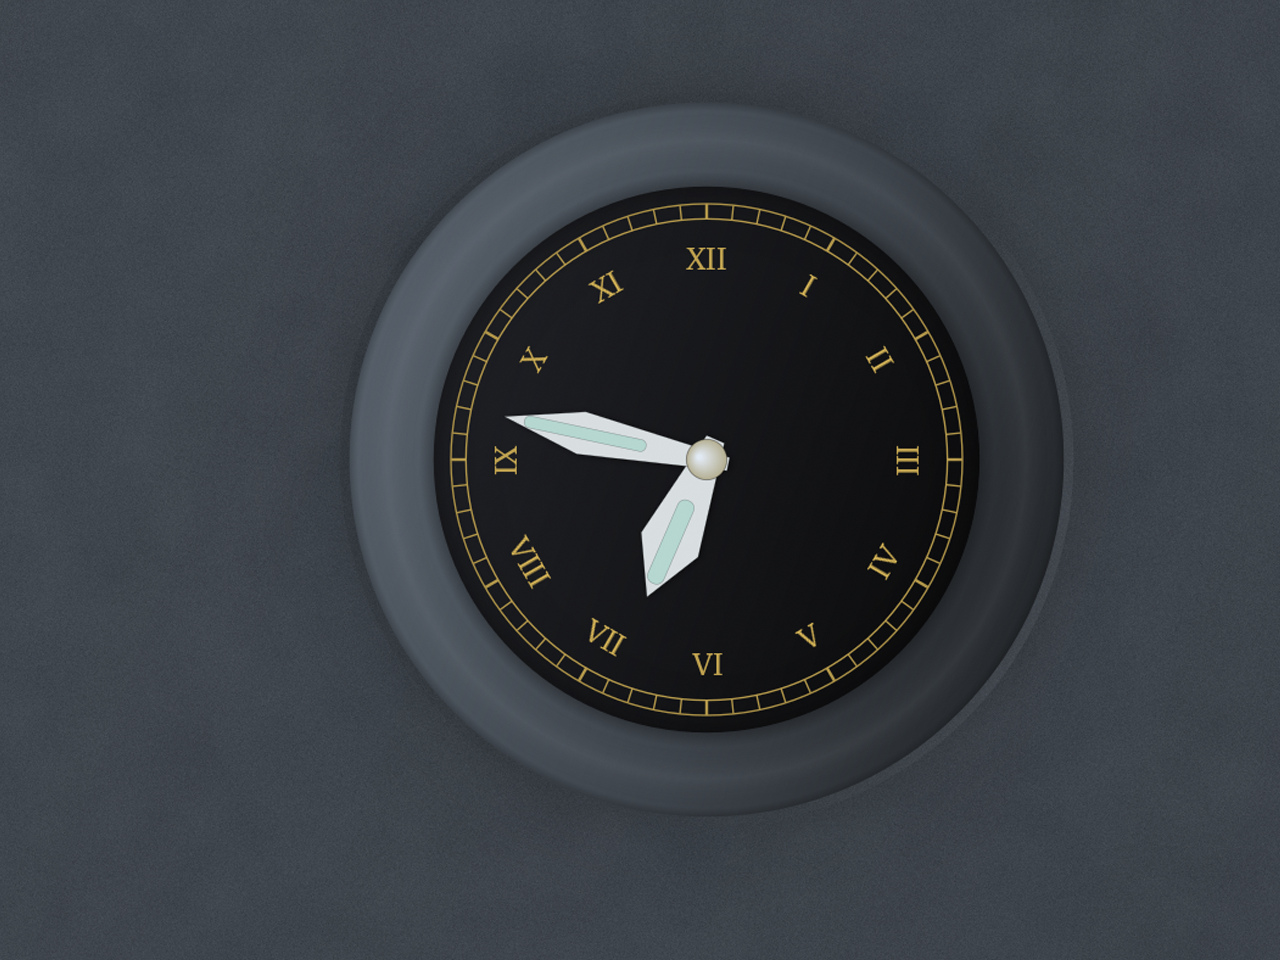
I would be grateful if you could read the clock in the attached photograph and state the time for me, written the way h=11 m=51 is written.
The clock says h=6 m=47
